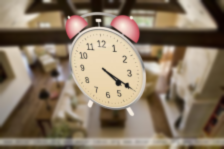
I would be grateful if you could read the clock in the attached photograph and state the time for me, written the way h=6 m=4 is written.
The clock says h=4 m=20
